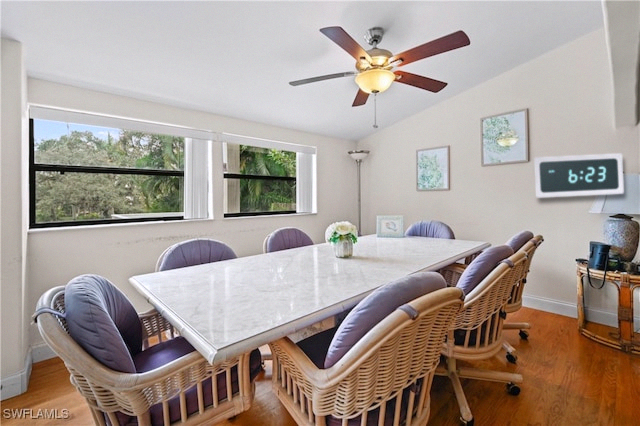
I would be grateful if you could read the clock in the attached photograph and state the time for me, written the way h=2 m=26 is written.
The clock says h=6 m=23
